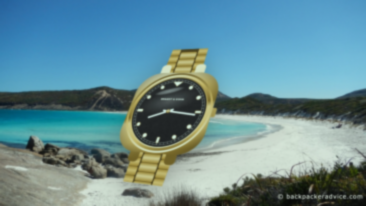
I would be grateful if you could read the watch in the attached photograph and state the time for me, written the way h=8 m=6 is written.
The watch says h=8 m=16
